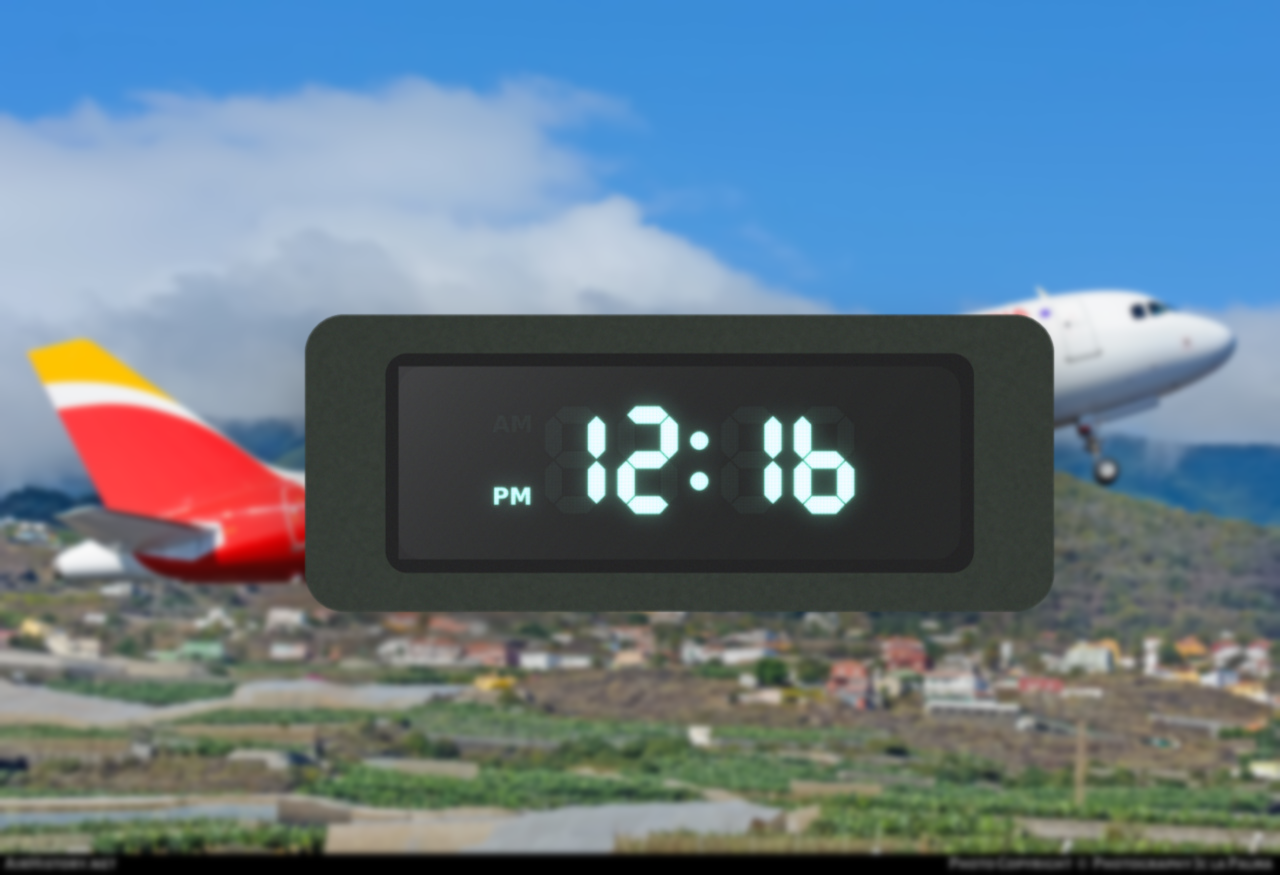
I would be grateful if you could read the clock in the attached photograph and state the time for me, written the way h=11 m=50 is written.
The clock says h=12 m=16
